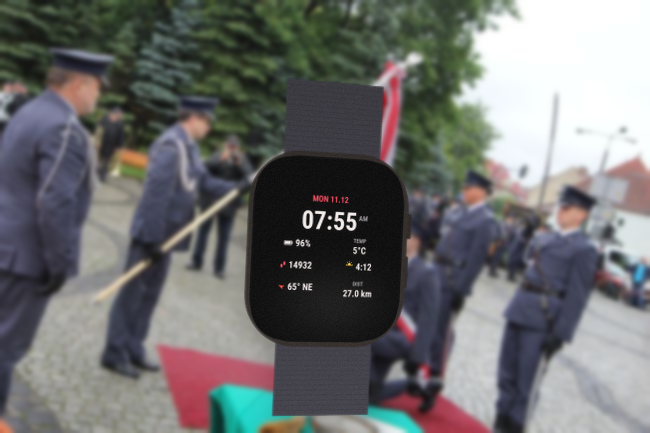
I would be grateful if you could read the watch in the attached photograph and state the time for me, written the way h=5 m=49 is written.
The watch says h=7 m=55
